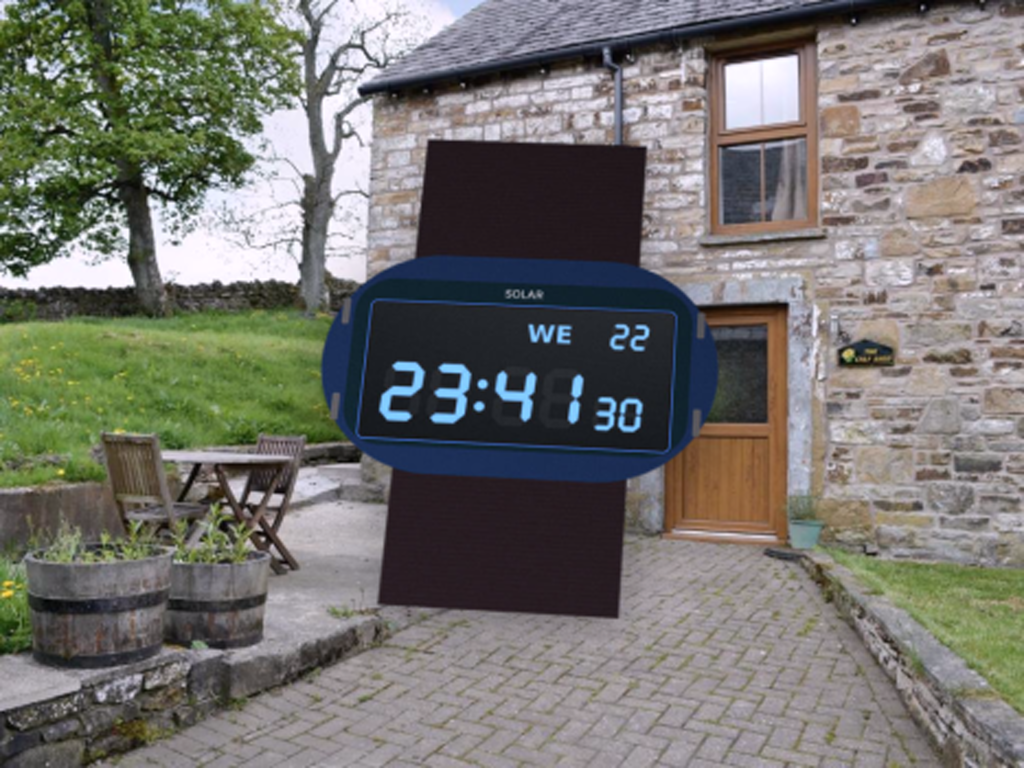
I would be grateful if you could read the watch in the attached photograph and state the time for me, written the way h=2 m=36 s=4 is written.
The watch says h=23 m=41 s=30
